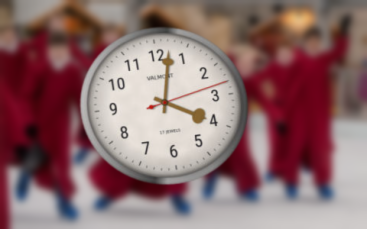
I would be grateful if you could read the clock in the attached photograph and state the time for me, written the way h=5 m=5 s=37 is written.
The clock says h=4 m=2 s=13
